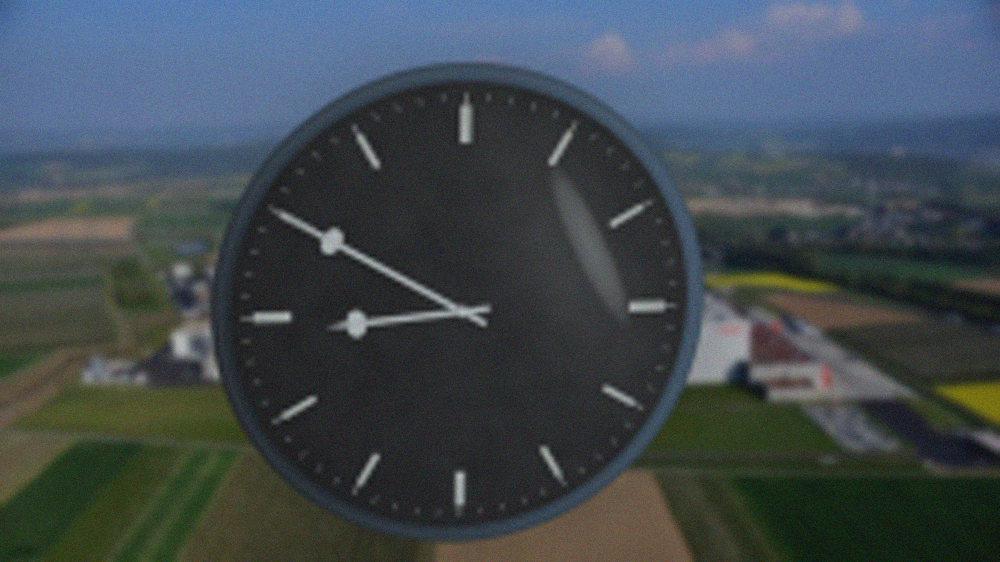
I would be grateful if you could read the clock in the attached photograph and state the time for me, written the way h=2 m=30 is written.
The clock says h=8 m=50
